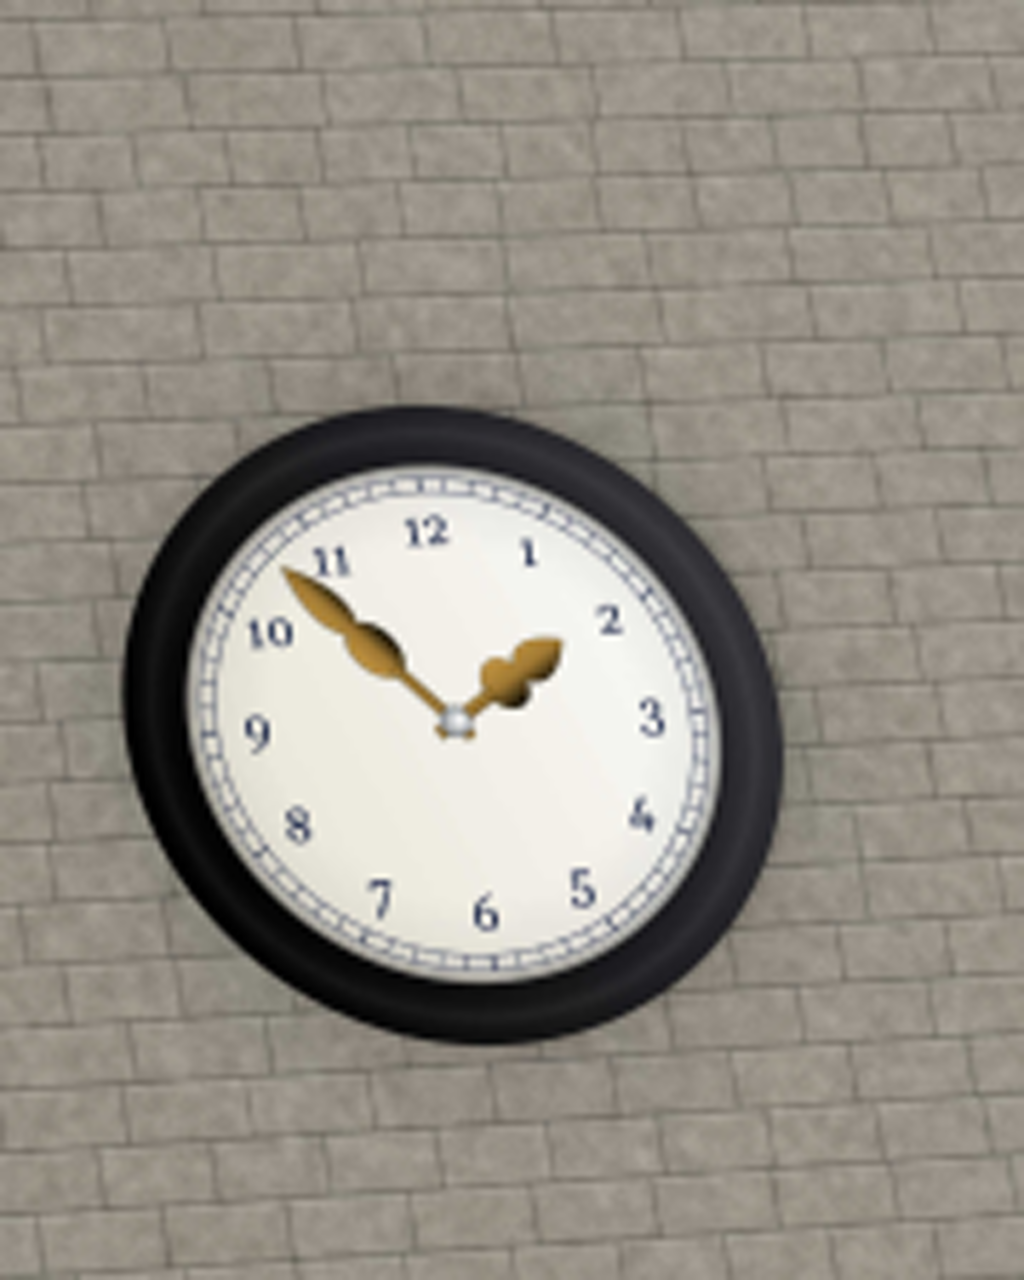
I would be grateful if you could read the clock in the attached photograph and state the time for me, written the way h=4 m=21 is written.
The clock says h=1 m=53
